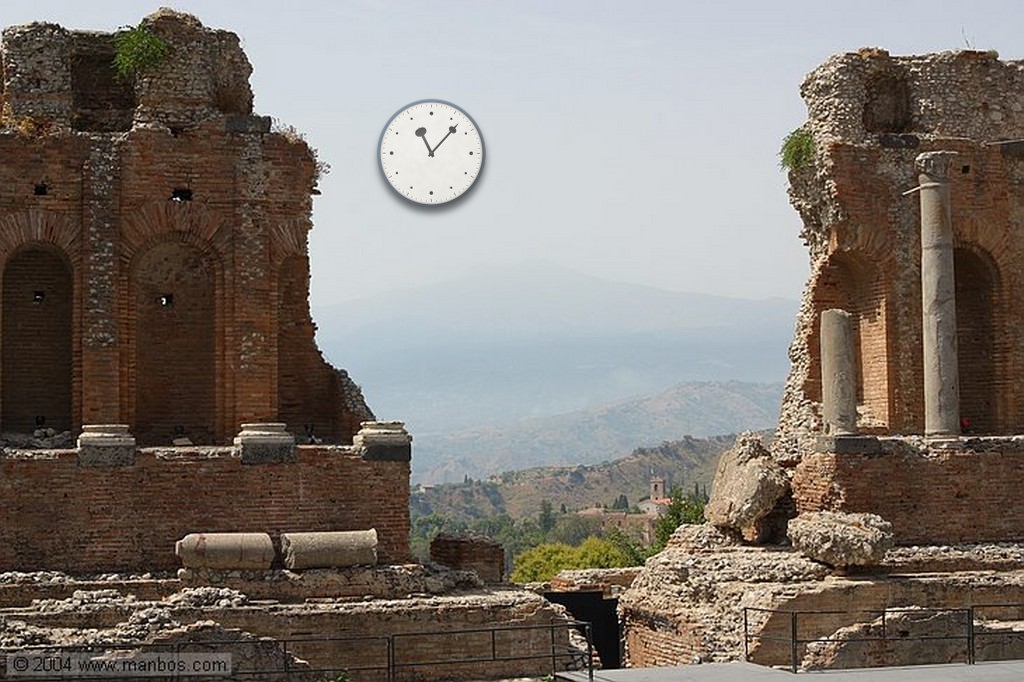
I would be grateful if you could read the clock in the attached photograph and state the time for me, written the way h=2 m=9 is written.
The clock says h=11 m=7
